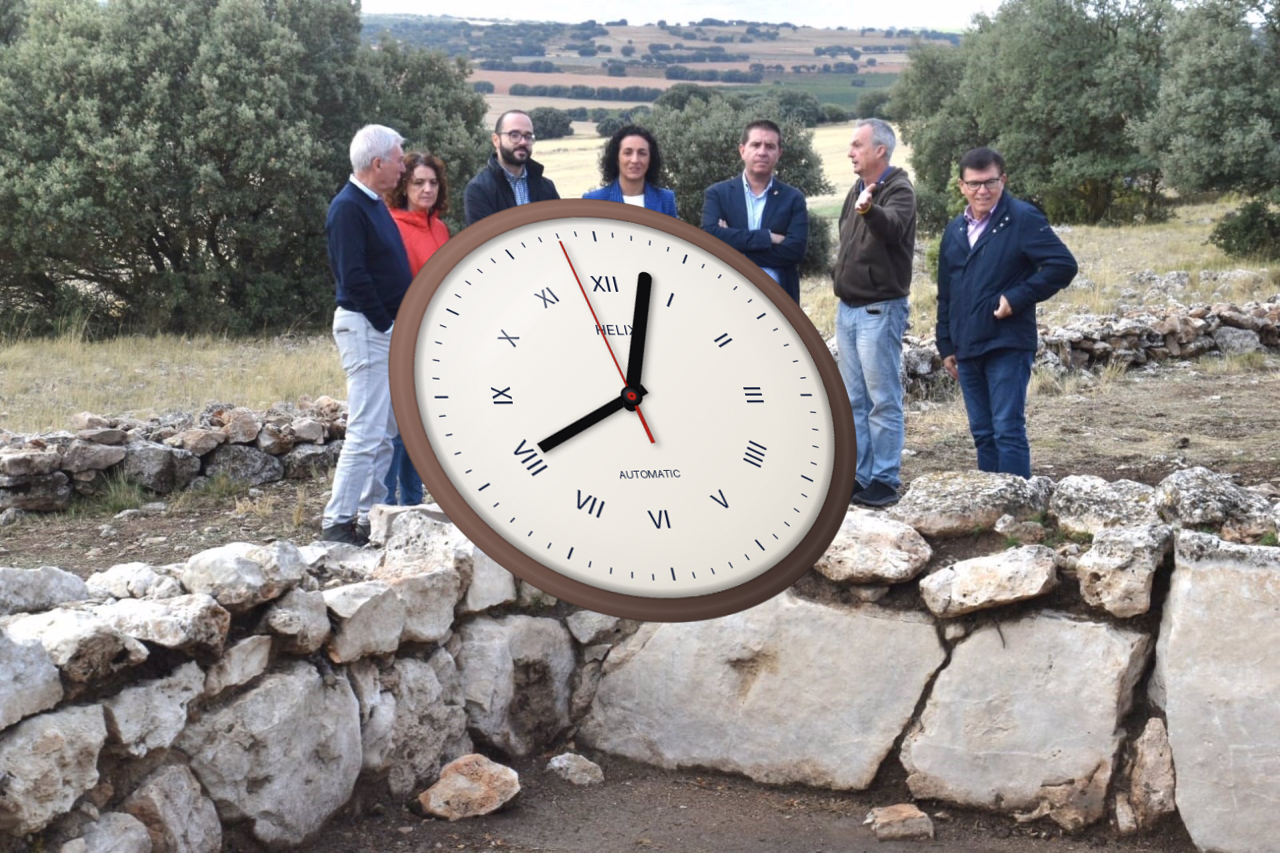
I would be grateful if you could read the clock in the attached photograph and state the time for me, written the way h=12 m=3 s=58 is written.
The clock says h=8 m=2 s=58
